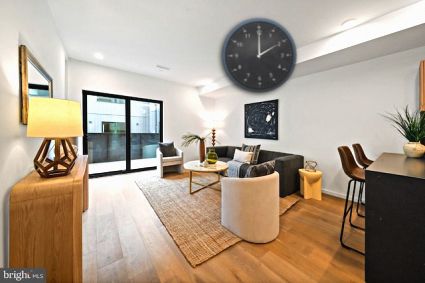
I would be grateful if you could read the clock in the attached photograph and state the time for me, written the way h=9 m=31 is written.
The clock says h=2 m=0
